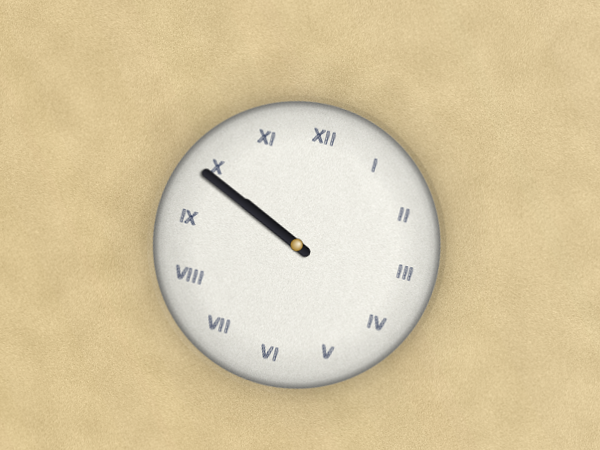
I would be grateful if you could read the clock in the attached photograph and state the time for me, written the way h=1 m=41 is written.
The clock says h=9 m=49
